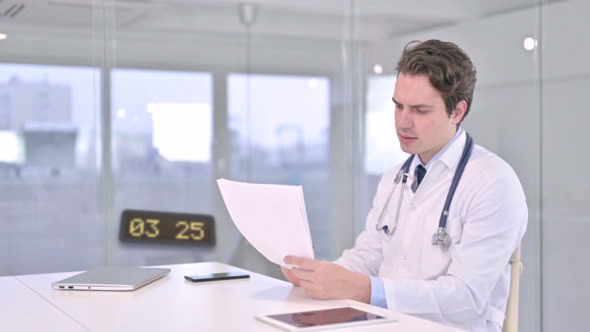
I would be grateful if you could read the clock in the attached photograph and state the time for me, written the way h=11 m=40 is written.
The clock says h=3 m=25
